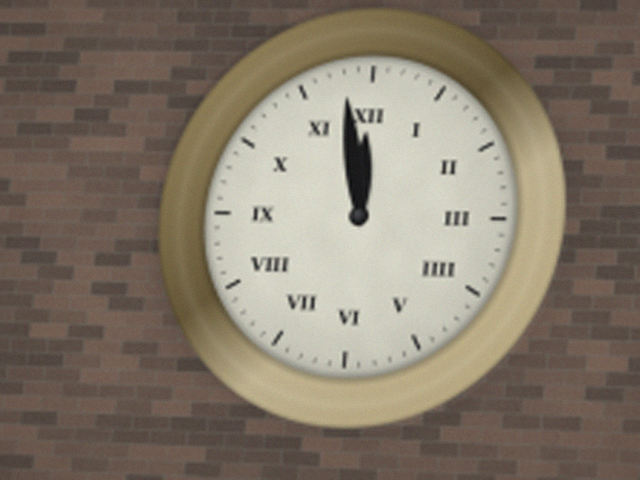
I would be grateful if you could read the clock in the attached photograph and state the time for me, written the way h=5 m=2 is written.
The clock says h=11 m=58
